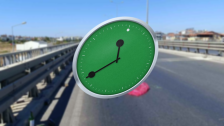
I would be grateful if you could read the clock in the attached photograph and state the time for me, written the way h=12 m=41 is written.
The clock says h=11 m=38
